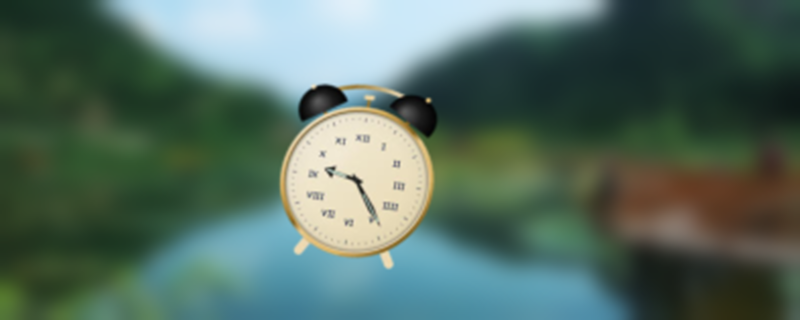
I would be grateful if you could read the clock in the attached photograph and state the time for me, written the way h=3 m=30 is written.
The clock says h=9 m=24
